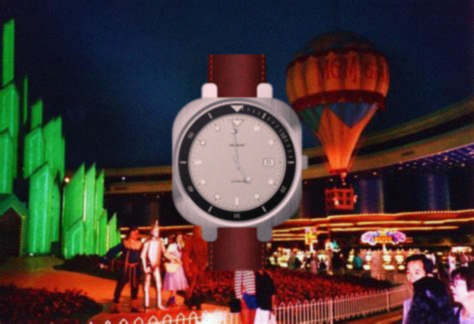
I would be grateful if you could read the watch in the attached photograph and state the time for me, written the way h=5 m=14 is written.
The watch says h=4 m=59
